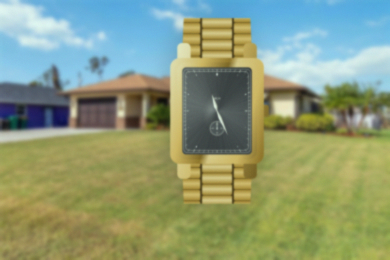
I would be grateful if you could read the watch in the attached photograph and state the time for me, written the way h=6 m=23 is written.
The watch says h=11 m=26
